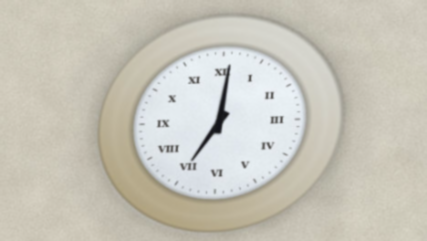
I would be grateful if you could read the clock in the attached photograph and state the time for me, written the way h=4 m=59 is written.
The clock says h=7 m=1
